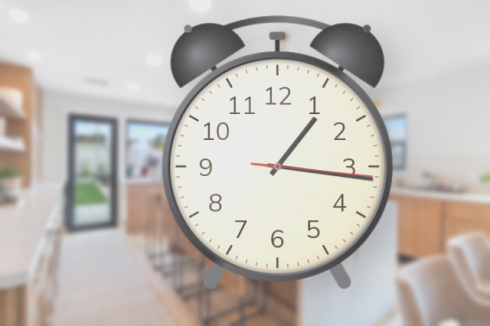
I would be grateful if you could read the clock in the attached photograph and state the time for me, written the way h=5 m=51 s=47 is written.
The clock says h=1 m=16 s=16
